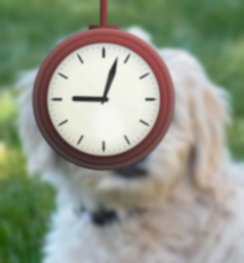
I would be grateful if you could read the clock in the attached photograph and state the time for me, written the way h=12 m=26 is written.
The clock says h=9 m=3
